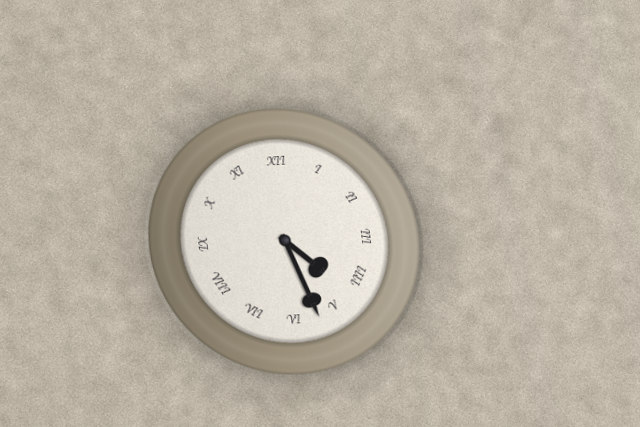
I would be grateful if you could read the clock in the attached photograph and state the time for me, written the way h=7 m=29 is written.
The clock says h=4 m=27
